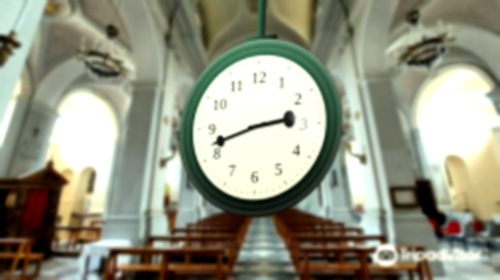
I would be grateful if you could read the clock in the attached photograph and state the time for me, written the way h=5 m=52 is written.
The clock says h=2 m=42
